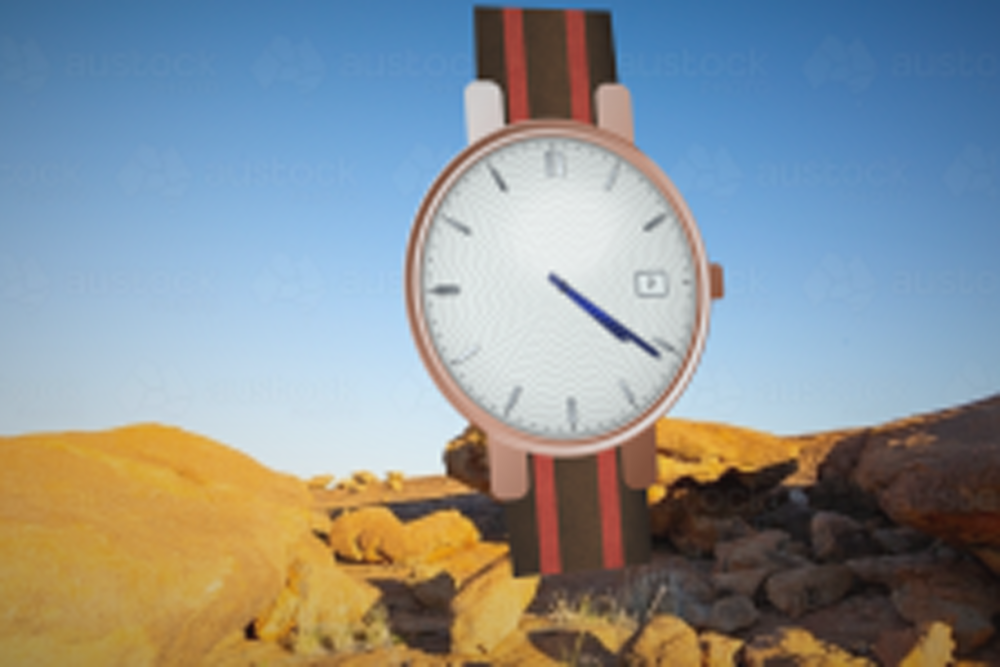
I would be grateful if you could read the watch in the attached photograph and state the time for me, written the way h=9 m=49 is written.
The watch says h=4 m=21
